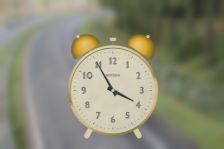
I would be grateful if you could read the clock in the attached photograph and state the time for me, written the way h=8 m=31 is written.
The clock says h=3 m=55
